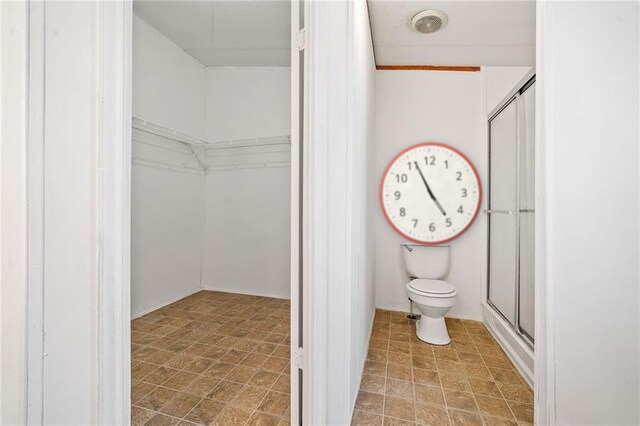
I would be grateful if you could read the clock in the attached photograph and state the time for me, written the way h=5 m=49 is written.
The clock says h=4 m=56
